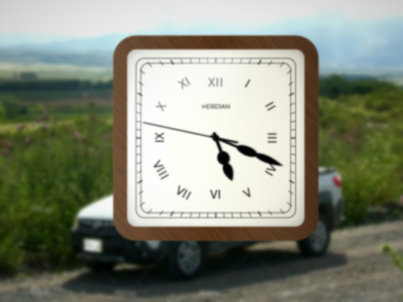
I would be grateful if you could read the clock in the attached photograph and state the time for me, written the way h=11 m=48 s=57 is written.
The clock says h=5 m=18 s=47
